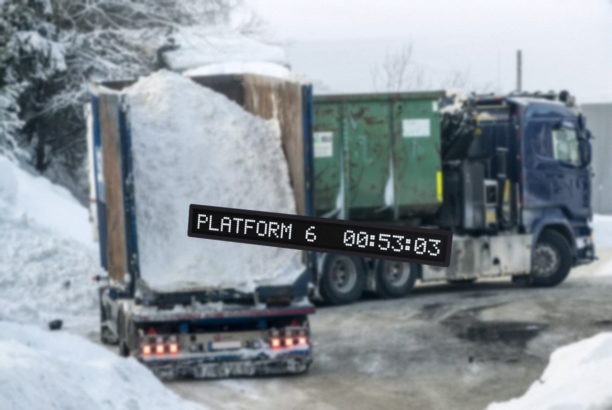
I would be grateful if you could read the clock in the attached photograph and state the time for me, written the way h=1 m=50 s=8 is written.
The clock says h=0 m=53 s=3
